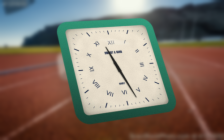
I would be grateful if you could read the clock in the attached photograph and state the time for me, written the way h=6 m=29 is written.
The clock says h=11 m=27
